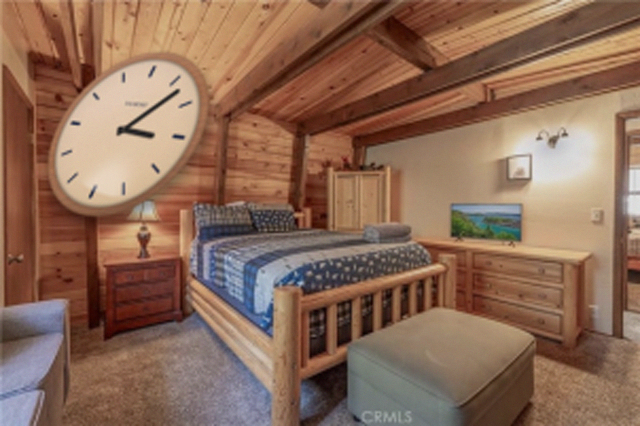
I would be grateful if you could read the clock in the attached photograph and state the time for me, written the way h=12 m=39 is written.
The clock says h=3 m=7
